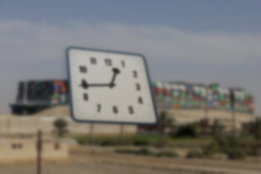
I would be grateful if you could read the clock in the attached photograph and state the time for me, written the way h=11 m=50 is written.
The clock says h=12 m=44
